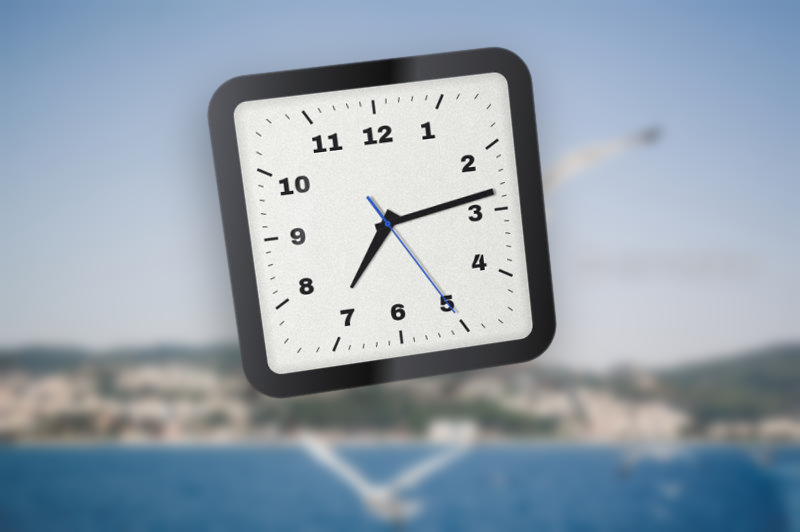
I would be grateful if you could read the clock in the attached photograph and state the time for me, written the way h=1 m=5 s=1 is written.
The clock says h=7 m=13 s=25
